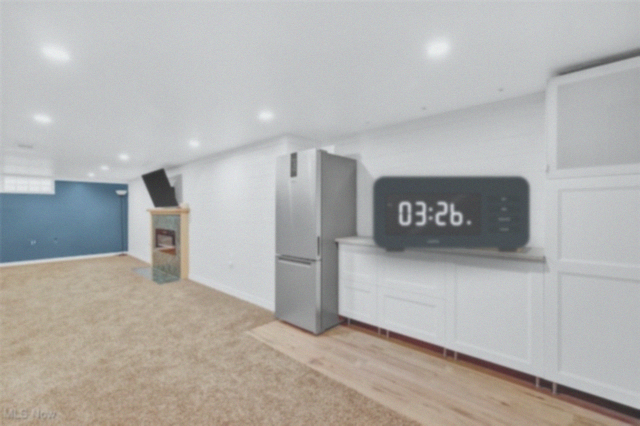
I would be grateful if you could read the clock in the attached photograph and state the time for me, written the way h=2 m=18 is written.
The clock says h=3 m=26
